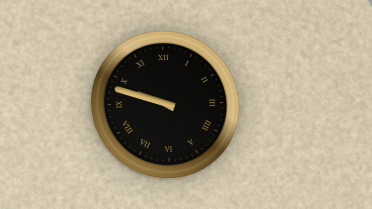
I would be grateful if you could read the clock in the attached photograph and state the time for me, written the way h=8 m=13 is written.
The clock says h=9 m=48
